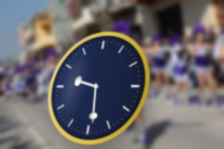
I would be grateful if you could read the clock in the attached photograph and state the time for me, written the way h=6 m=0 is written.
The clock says h=9 m=29
